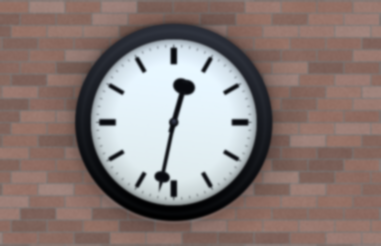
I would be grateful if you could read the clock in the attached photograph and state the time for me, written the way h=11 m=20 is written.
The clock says h=12 m=32
